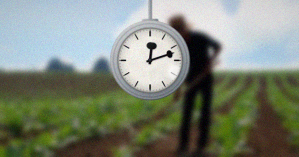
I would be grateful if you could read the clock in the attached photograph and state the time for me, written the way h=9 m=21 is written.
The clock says h=12 m=12
